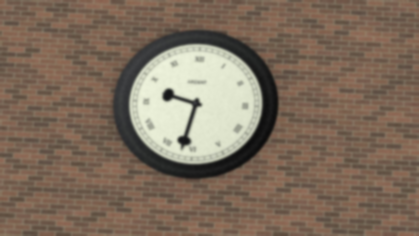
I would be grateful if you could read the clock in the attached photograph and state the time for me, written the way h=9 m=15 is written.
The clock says h=9 m=32
